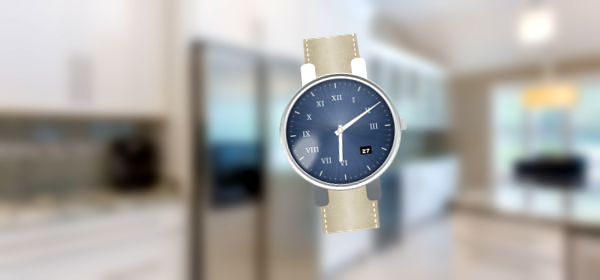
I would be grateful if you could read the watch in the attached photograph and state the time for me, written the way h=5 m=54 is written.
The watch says h=6 m=10
